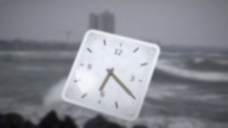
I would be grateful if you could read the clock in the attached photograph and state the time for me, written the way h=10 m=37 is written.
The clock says h=6 m=20
